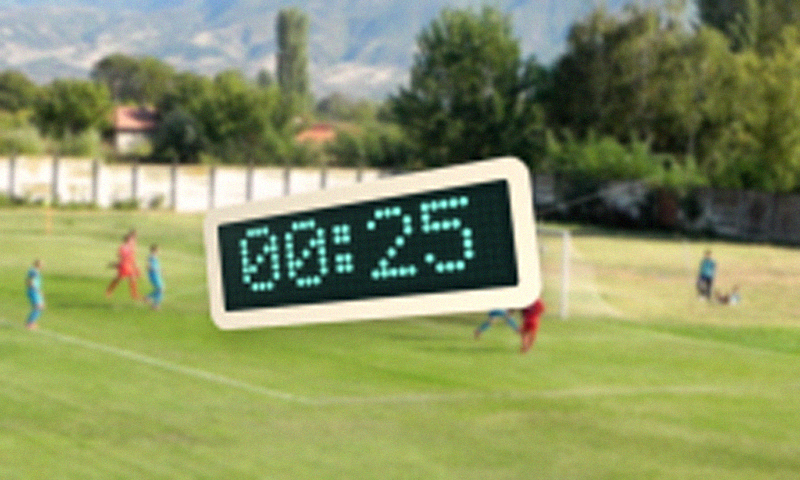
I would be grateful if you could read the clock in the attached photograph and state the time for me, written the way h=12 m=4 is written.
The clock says h=0 m=25
